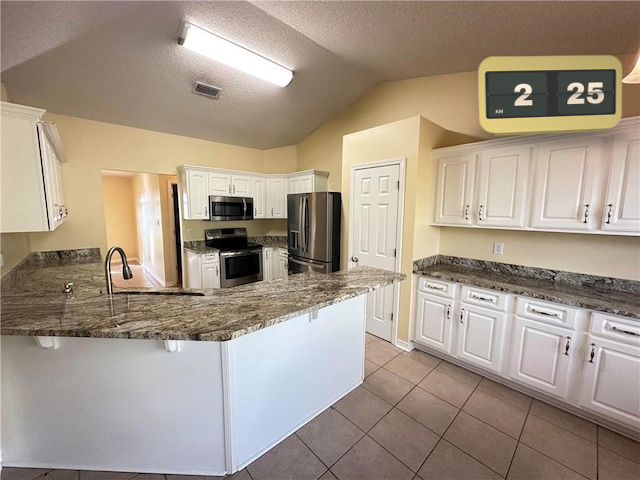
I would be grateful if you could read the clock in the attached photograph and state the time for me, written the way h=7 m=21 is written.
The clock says h=2 m=25
